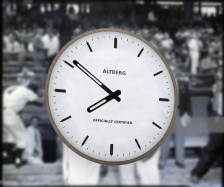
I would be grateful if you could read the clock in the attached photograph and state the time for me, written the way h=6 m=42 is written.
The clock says h=7 m=51
